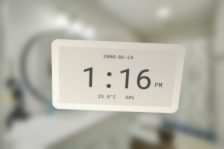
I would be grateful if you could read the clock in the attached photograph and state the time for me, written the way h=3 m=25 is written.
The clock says h=1 m=16
